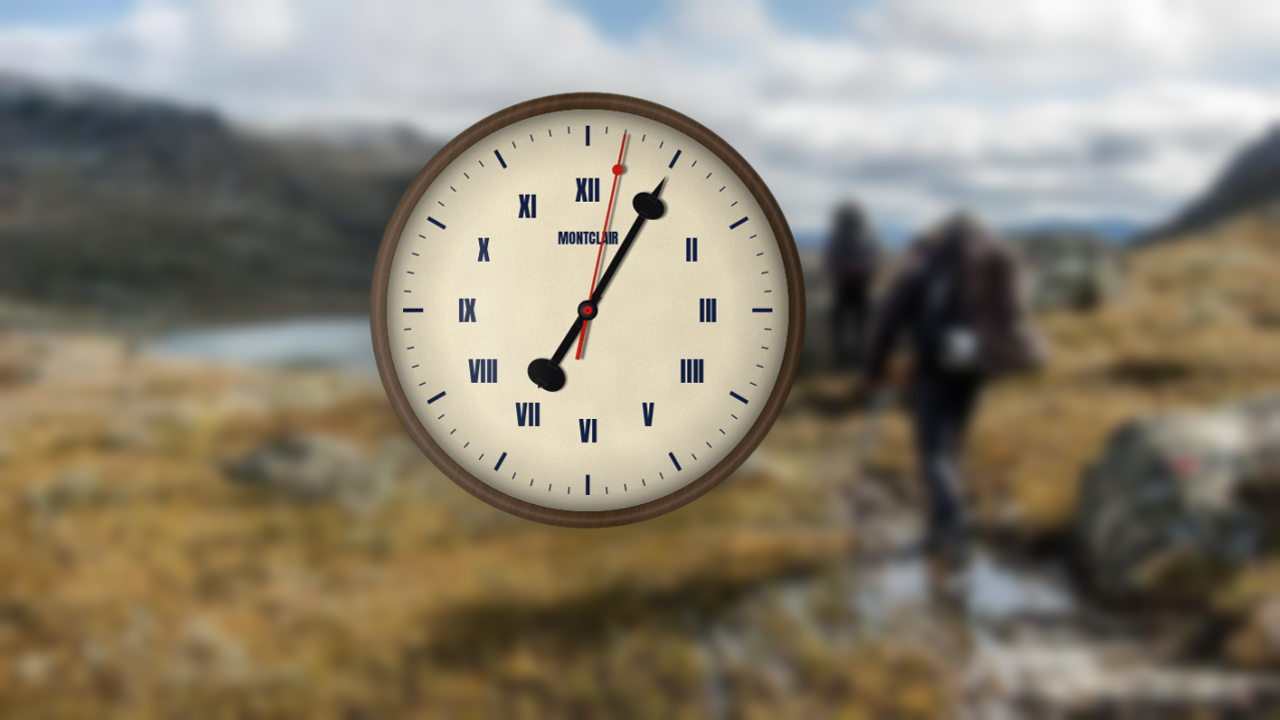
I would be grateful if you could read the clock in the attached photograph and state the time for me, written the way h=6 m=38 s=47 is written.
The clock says h=7 m=5 s=2
